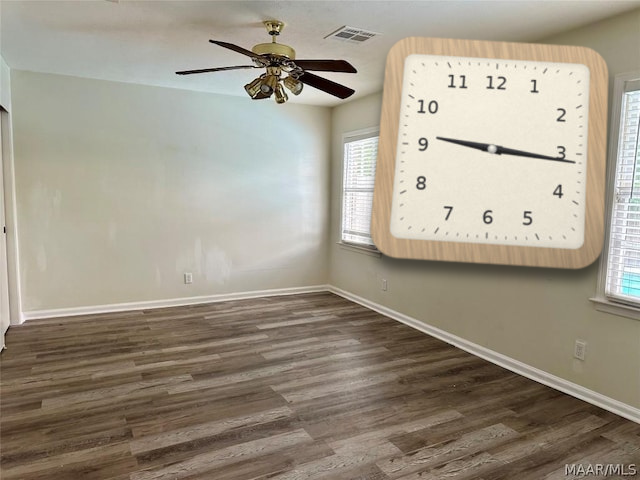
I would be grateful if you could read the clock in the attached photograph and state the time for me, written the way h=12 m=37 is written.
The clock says h=9 m=16
